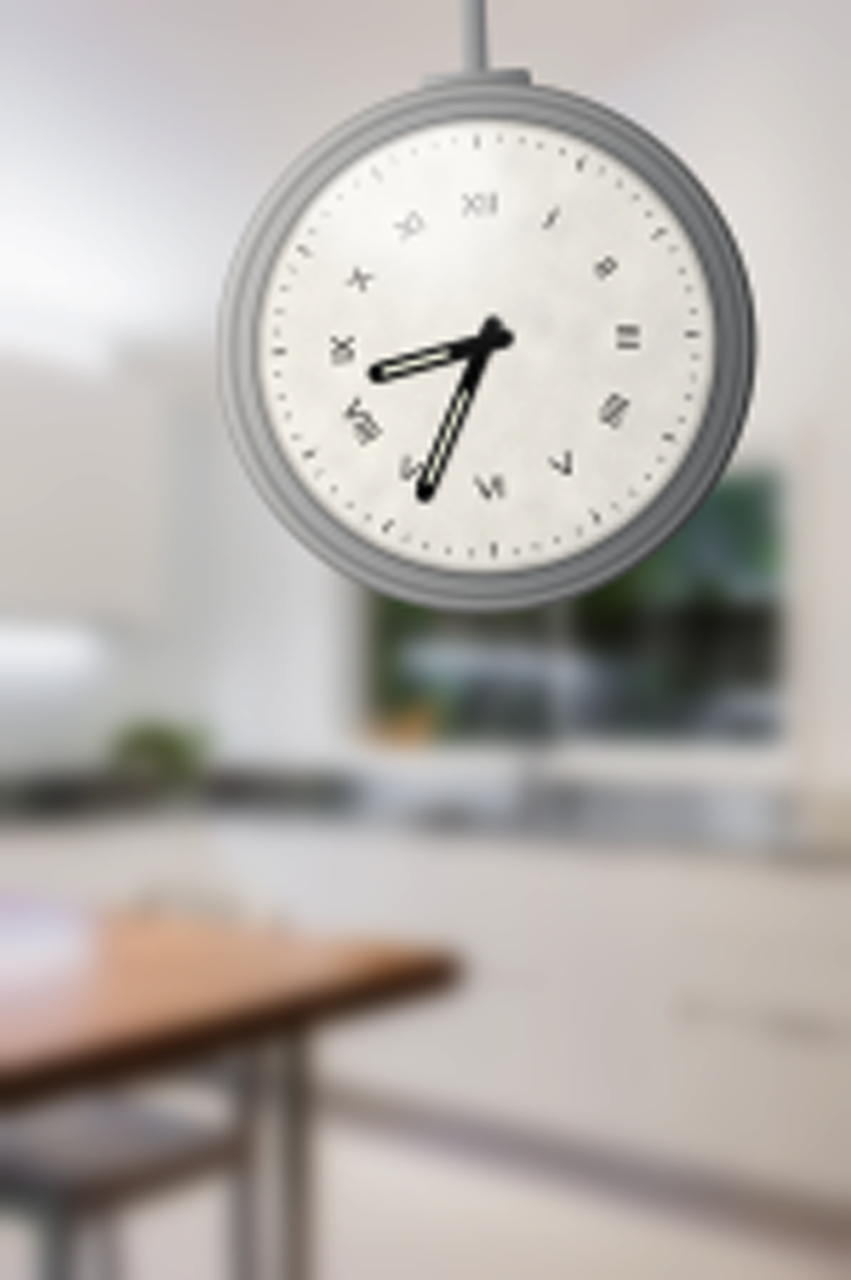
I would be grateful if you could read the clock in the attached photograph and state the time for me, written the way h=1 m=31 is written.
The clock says h=8 m=34
